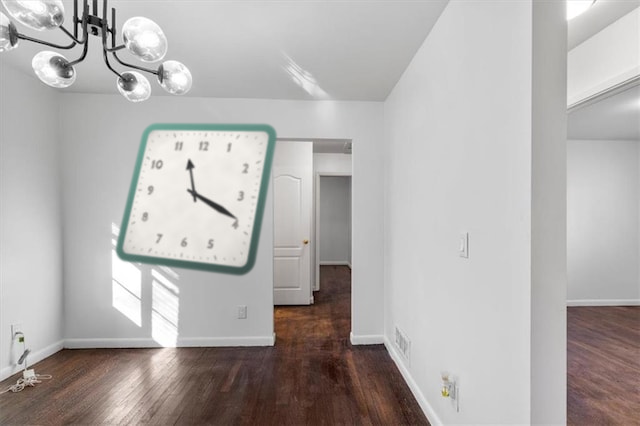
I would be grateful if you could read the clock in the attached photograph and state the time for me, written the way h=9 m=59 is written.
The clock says h=11 m=19
